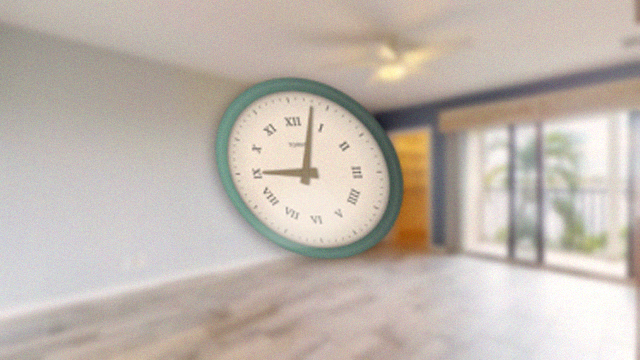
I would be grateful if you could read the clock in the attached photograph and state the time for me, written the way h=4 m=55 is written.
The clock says h=9 m=3
